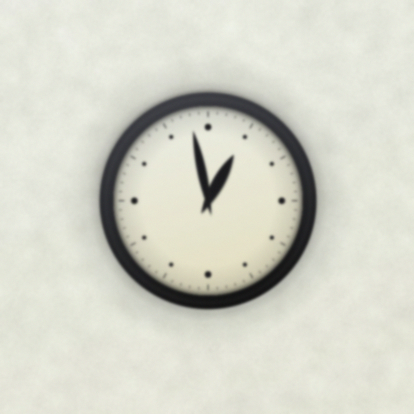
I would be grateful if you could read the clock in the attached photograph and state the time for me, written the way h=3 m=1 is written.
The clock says h=12 m=58
